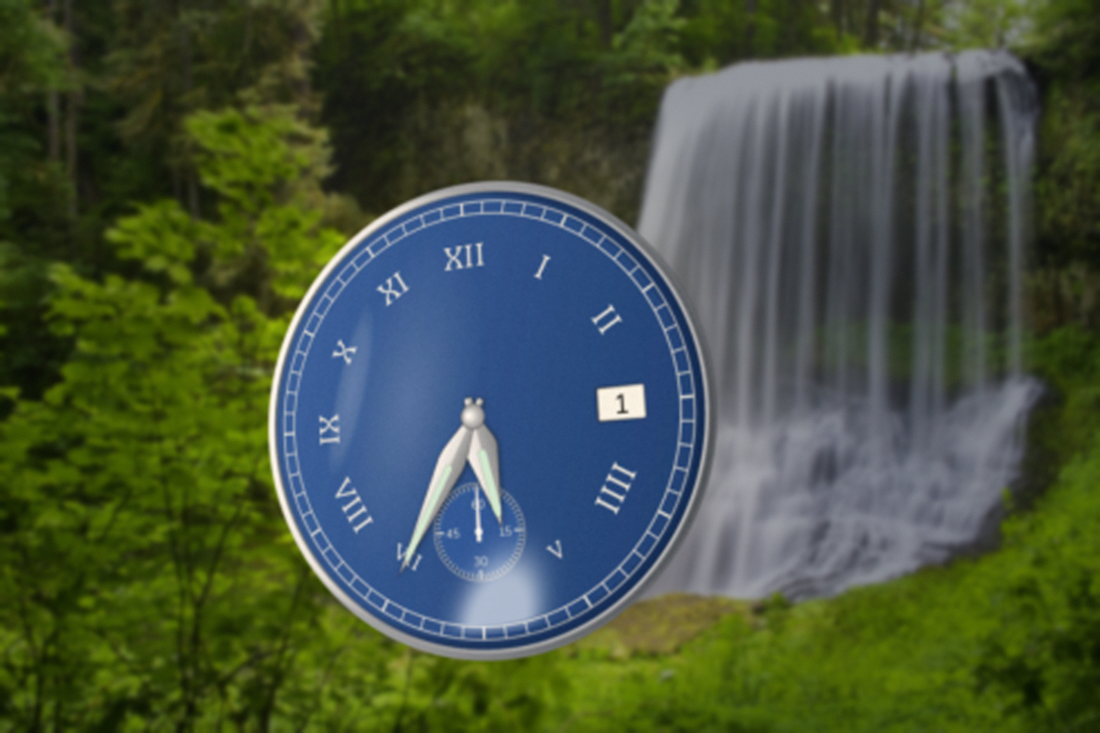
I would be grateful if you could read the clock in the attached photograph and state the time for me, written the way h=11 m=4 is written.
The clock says h=5 m=35
